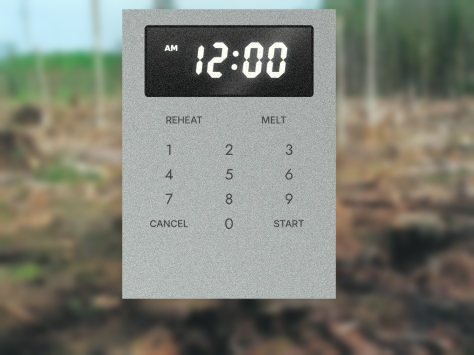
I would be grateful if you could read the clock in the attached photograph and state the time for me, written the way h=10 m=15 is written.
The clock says h=12 m=0
